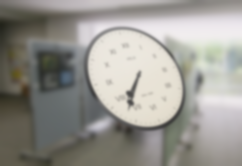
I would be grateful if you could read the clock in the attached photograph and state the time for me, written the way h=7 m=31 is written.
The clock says h=7 m=37
